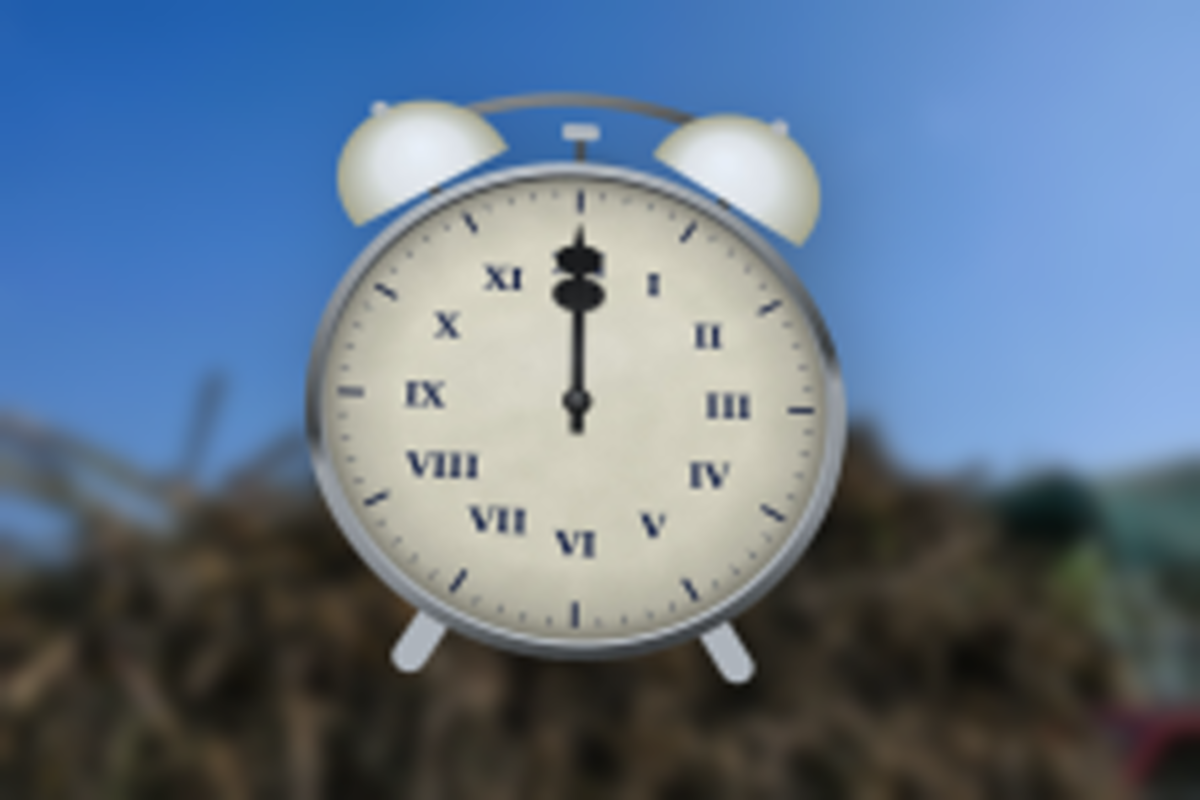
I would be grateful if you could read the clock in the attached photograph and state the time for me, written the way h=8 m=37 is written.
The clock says h=12 m=0
